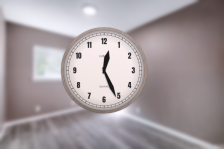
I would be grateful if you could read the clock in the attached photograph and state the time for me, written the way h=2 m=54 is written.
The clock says h=12 m=26
